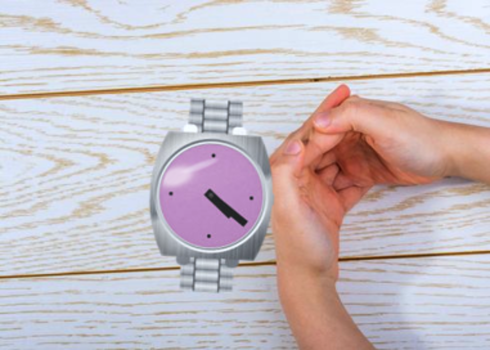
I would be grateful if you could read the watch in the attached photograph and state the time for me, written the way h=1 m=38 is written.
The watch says h=4 m=21
